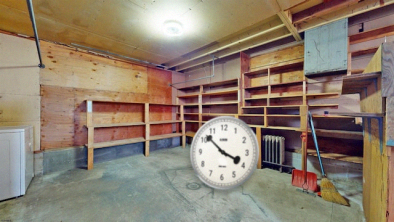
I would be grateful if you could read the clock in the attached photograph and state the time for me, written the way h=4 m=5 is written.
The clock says h=3 m=52
